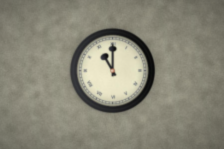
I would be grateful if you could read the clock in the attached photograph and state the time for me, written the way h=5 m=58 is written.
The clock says h=11 m=0
